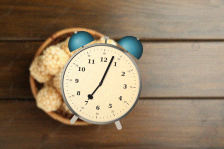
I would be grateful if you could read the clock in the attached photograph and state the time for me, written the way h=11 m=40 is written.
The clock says h=7 m=3
